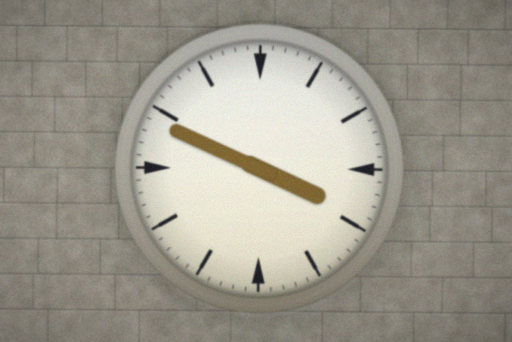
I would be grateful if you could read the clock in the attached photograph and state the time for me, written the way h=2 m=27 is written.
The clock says h=3 m=49
